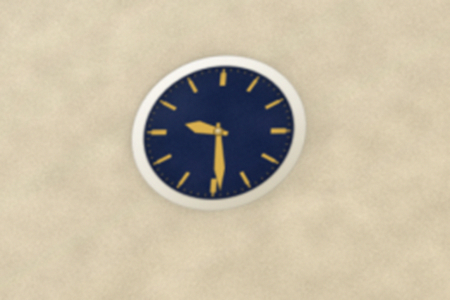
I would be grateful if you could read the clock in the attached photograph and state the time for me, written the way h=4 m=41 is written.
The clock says h=9 m=29
